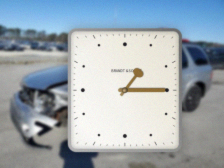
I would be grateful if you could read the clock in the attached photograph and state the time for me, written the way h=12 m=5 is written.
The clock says h=1 m=15
